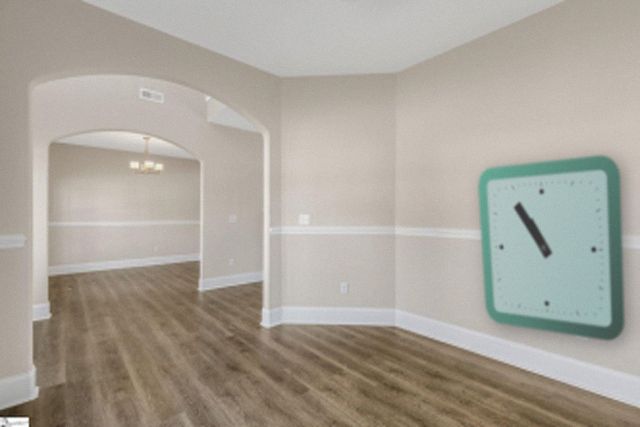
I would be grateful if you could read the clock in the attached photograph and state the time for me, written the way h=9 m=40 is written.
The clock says h=10 m=54
